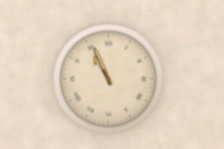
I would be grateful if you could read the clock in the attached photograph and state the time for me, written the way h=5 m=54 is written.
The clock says h=10 m=56
